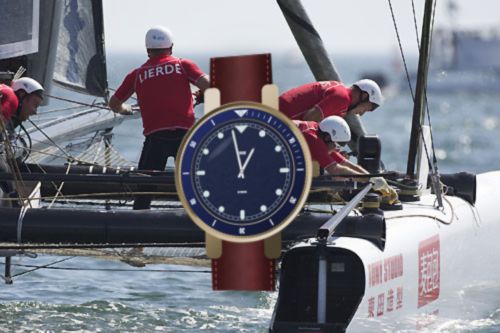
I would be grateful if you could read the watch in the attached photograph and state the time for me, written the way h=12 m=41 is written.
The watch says h=12 m=58
